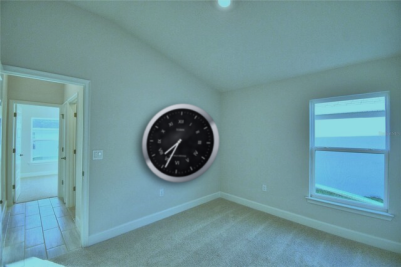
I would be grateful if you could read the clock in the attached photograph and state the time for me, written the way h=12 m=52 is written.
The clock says h=7 m=34
